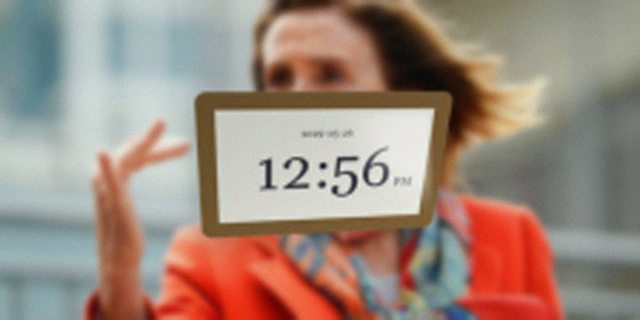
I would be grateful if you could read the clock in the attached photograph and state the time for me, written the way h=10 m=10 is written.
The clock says h=12 m=56
